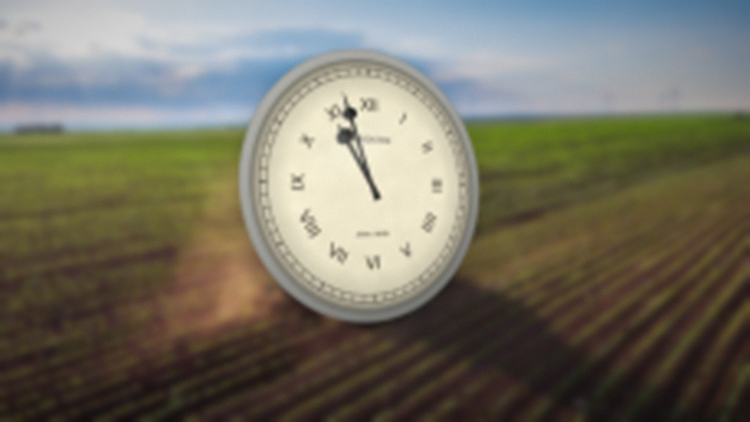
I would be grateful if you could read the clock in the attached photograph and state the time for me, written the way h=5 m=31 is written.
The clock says h=10 m=57
